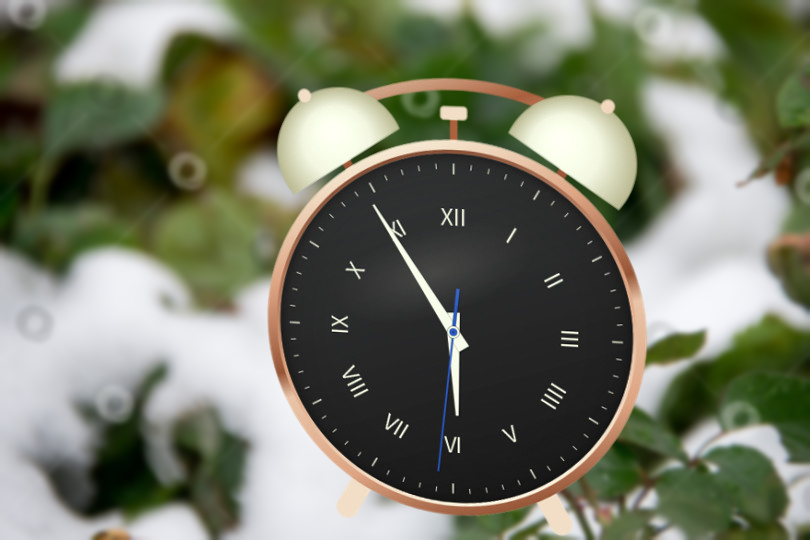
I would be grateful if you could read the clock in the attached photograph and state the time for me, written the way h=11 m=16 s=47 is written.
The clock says h=5 m=54 s=31
